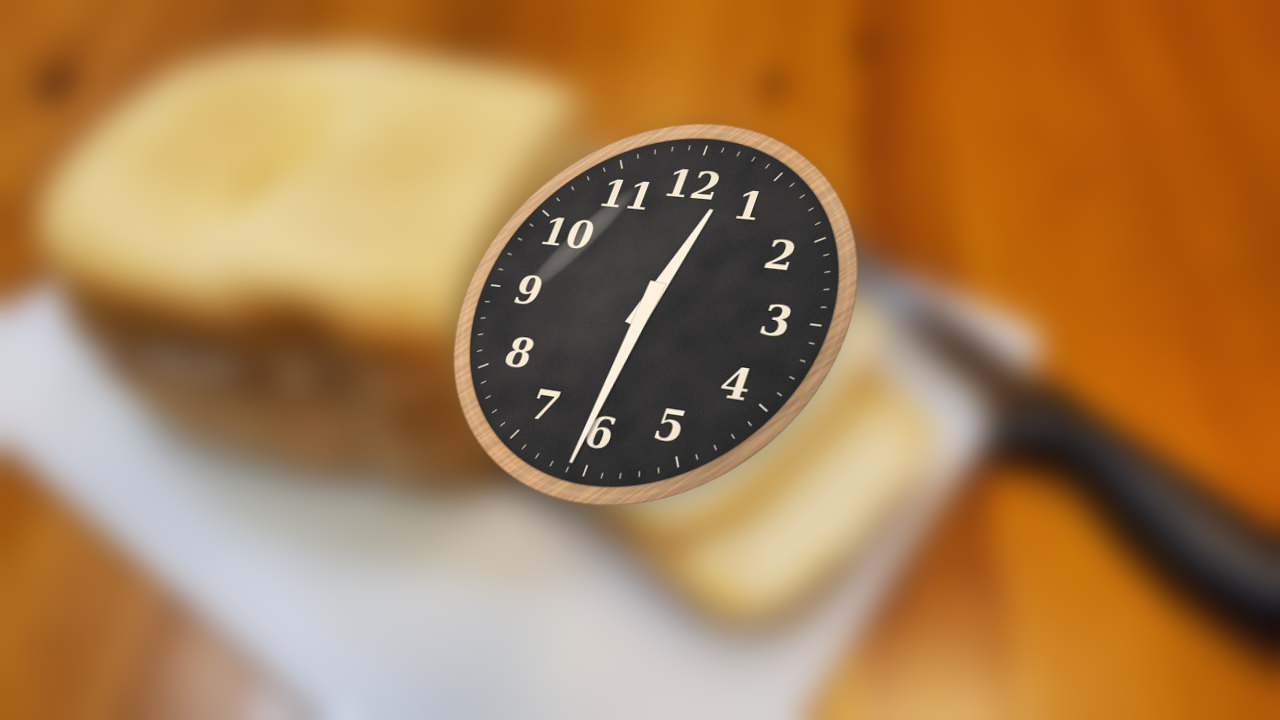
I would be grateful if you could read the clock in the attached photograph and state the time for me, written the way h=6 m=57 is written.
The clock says h=12 m=31
